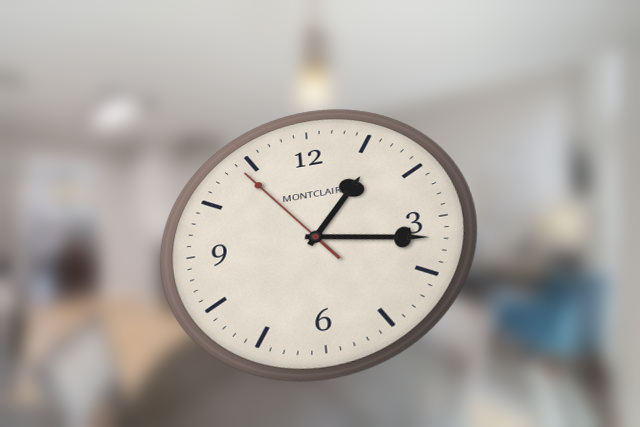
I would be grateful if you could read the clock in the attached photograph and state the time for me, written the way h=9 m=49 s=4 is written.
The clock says h=1 m=16 s=54
